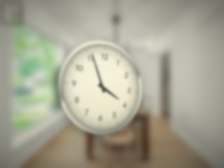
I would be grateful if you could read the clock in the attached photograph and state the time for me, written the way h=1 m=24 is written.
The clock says h=3 m=56
